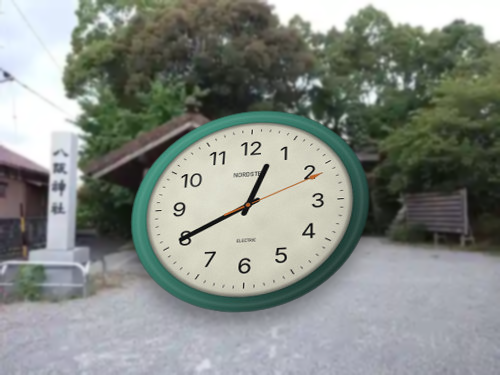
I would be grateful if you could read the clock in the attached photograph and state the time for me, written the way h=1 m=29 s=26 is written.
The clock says h=12 m=40 s=11
